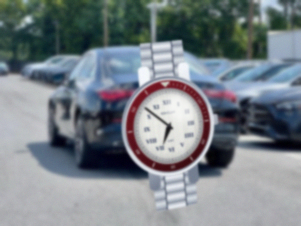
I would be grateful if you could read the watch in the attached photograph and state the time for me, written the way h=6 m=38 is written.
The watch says h=6 m=52
